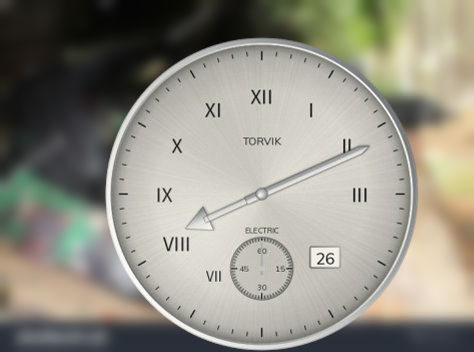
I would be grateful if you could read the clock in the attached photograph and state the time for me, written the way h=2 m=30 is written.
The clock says h=8 m=11
